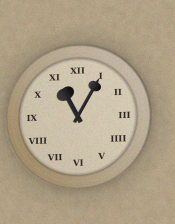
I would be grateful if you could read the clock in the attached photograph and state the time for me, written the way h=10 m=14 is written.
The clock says h=11 m=5
